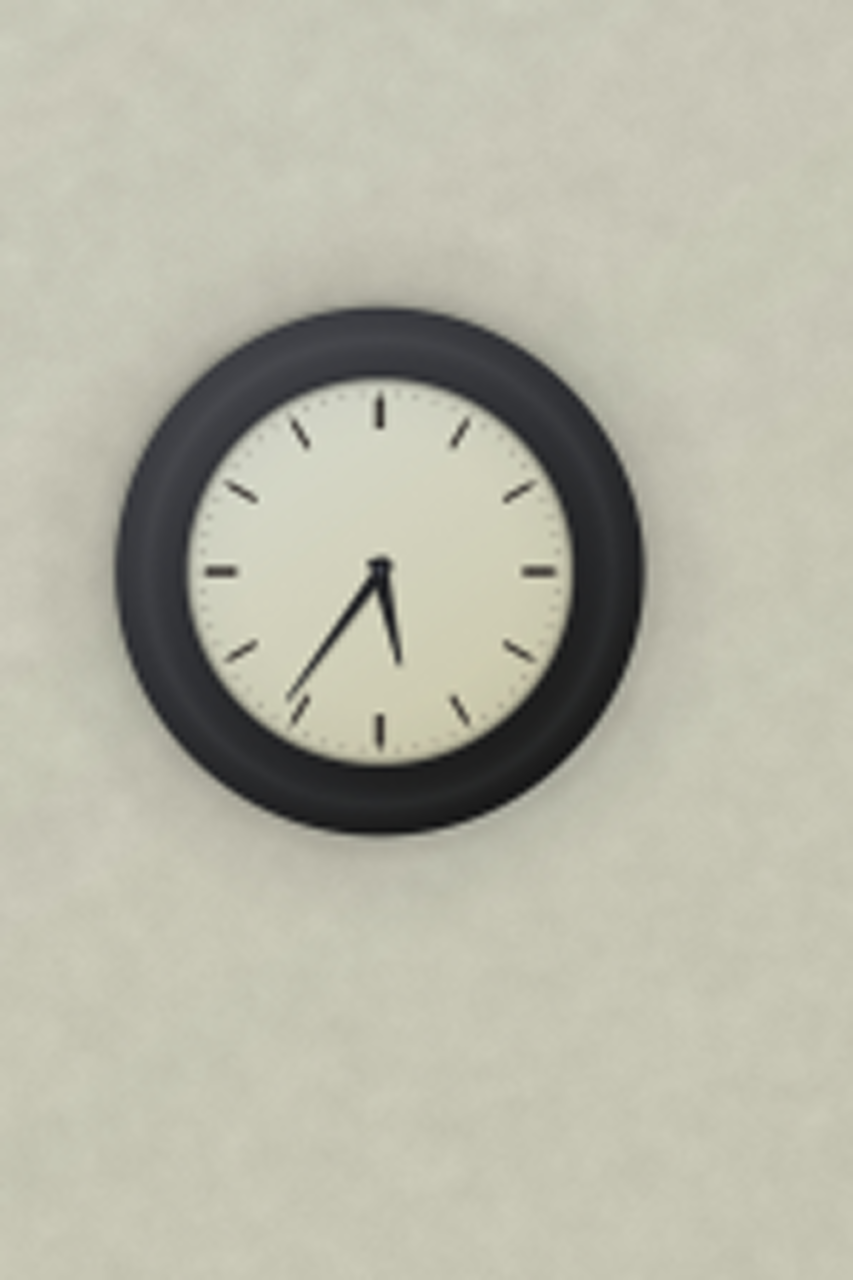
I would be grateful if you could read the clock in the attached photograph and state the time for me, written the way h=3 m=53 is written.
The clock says h=5 m=36
